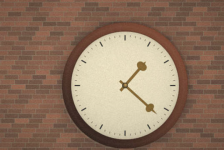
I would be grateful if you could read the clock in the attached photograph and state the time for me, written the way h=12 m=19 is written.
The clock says h=1 m=22
